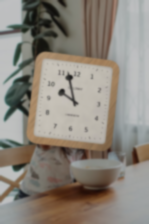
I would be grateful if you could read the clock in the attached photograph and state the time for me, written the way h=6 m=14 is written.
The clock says h=9 m=57
